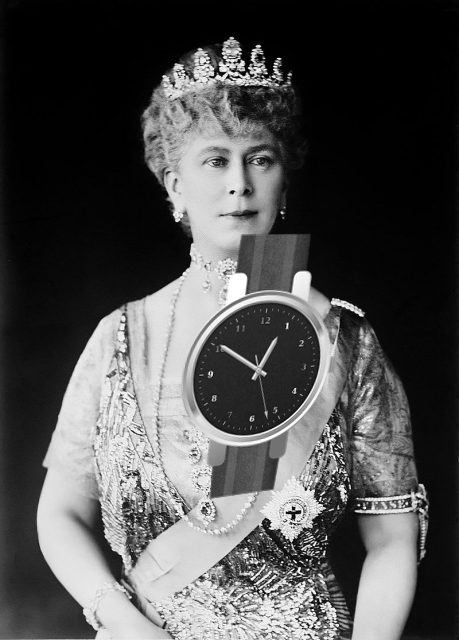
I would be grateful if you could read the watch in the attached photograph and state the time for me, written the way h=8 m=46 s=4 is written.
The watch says h=12 m=50 s=27
